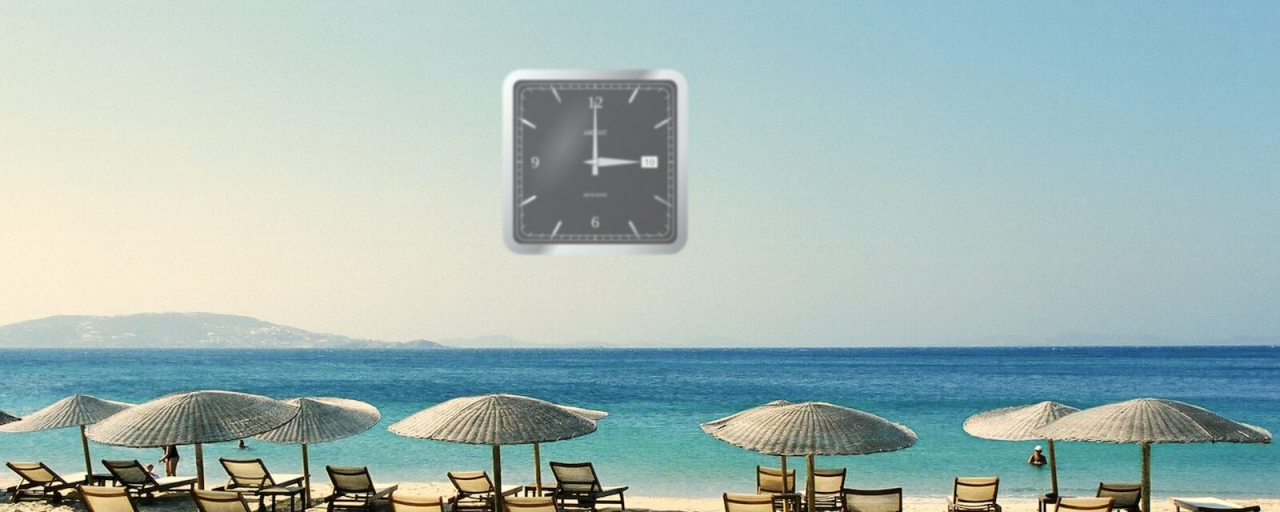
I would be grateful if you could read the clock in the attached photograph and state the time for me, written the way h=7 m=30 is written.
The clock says h=3 m=0
